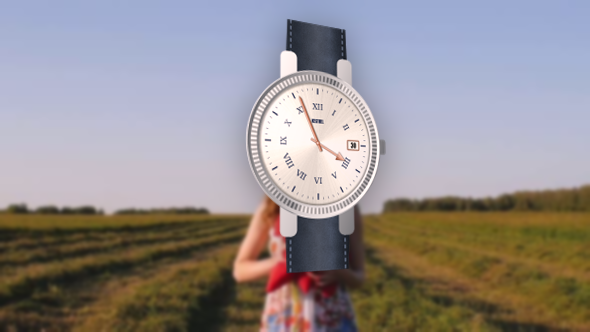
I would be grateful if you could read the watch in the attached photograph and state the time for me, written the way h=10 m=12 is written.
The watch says h=3 m=56
